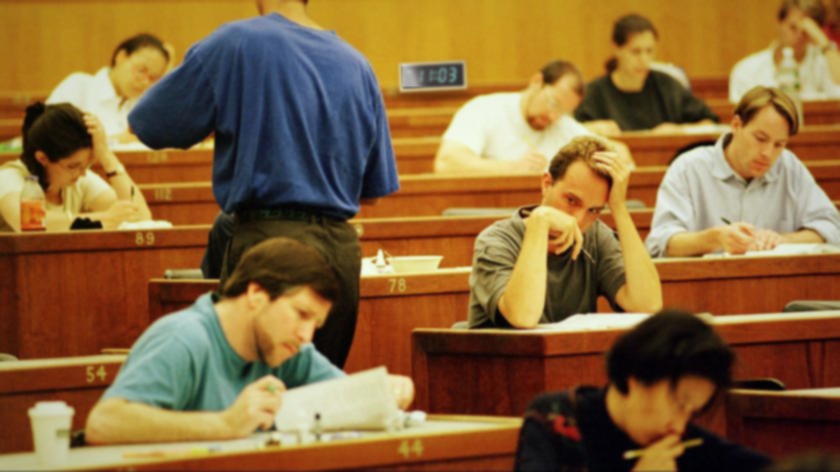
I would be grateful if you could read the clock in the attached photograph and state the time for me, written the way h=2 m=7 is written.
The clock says h=11 m=3
